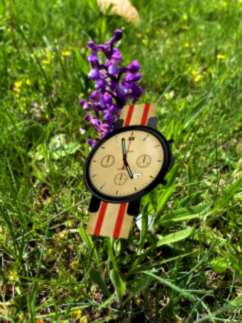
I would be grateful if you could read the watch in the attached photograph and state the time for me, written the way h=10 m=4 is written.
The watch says h=4 m=57
